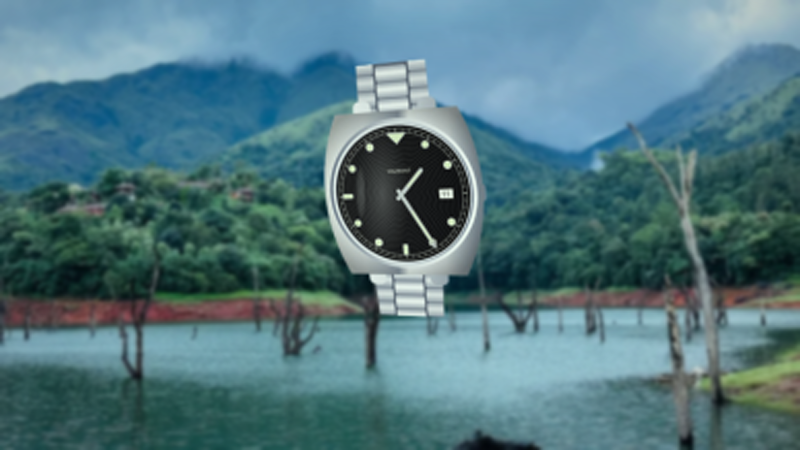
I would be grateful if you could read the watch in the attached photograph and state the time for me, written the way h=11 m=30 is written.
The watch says h=1 m=25
